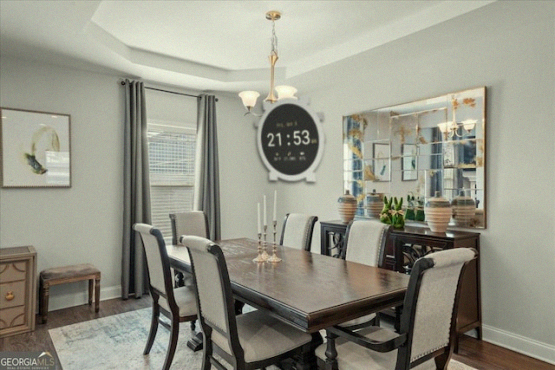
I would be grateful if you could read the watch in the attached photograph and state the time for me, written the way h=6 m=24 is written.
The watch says h=21 m=53
